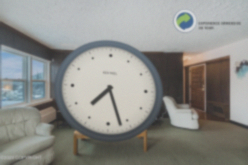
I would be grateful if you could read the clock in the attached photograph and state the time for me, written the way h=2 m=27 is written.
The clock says h=7 m=27
